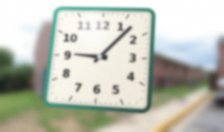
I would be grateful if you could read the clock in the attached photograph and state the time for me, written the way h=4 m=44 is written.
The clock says h=9 m=7
